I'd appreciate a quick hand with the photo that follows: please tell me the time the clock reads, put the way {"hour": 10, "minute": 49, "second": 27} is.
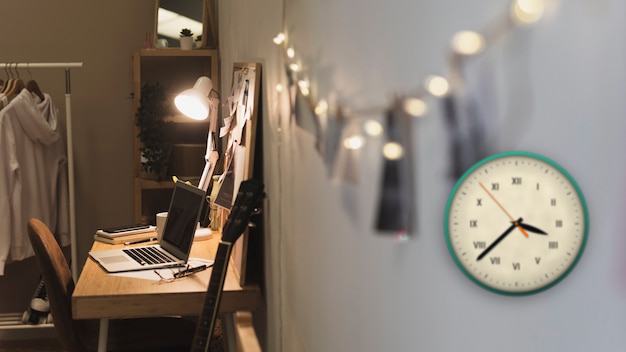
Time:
{"hour": 3, "minute": 37, "second": 53}
